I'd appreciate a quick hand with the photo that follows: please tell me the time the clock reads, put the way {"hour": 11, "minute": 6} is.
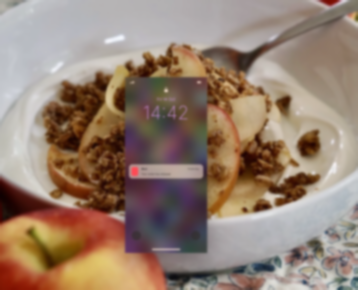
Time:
{"hour": 14, "minute": 42}
